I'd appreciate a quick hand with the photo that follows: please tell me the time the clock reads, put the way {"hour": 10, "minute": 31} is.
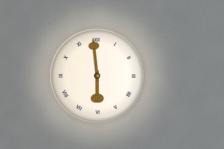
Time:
{"hour": 5, "minute": 59}
